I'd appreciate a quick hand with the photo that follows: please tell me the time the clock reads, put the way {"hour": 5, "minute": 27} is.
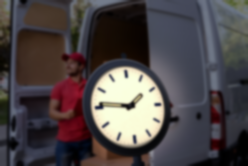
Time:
{"hour": 1, "minute": 46}
